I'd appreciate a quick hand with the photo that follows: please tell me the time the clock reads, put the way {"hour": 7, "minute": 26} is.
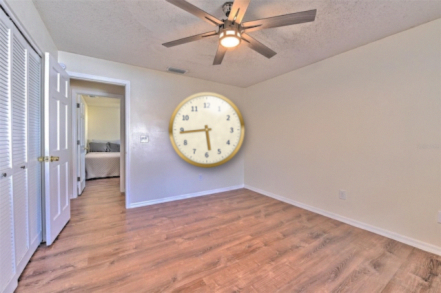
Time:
{"hour": 5, "minute": 44}
